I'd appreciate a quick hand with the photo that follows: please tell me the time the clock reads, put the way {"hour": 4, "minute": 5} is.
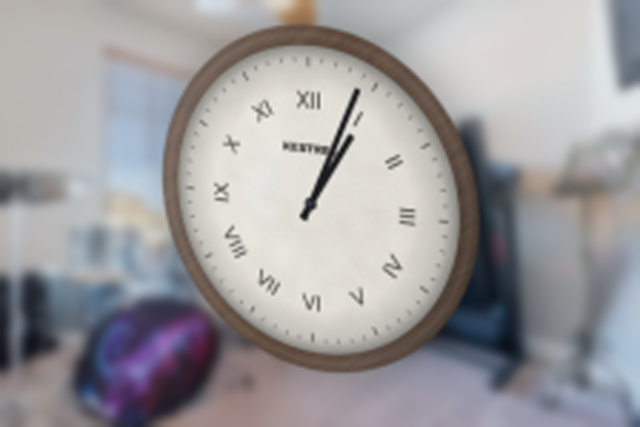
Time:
{"hour": 1, "minute": 4}
